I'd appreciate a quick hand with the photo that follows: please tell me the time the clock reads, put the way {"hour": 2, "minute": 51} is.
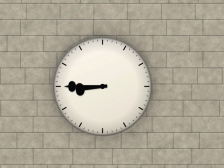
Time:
{"hour": 8, "minute": 45}
